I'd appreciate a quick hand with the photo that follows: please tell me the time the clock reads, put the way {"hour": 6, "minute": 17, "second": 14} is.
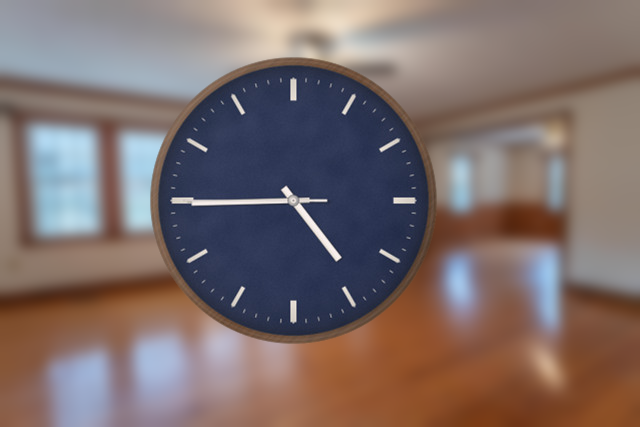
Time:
{"hour": 4, "minute": 44, "second": 45}
